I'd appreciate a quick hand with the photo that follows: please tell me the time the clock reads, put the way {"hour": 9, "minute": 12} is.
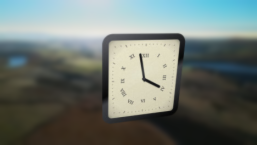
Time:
{"hour": 3, "minute": 58}
